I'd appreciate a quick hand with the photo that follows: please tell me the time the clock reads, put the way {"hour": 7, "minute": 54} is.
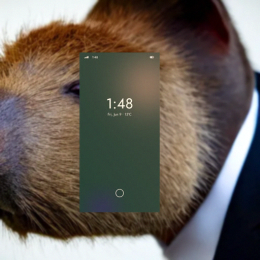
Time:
{"hour": 1, "minute": 48}
